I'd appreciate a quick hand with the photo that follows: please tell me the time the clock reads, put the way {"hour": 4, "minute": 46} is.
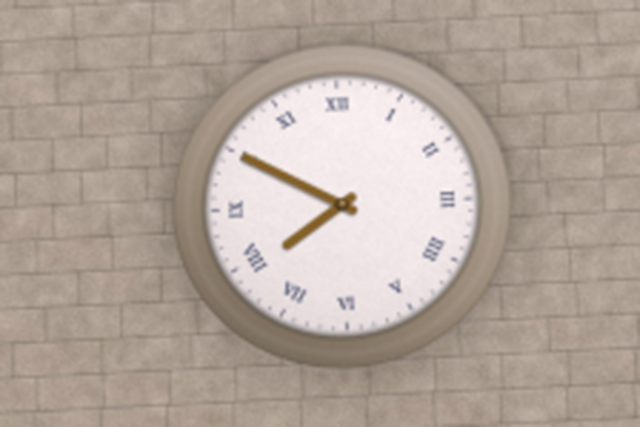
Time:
{"hour": 7, "minute": 50}
